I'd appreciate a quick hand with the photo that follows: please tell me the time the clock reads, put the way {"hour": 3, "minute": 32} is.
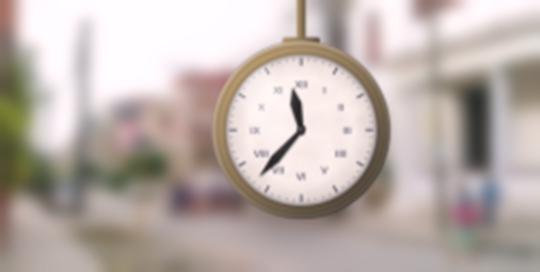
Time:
{"hour": 11, "minute": 37}
